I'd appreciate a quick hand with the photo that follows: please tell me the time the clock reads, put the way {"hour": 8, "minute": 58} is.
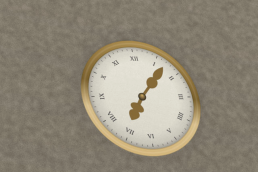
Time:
{"hour": 7, "minute": 7}
